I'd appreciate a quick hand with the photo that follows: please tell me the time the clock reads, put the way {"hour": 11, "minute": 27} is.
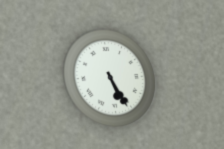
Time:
{"hour": 5, "minute": 26}
